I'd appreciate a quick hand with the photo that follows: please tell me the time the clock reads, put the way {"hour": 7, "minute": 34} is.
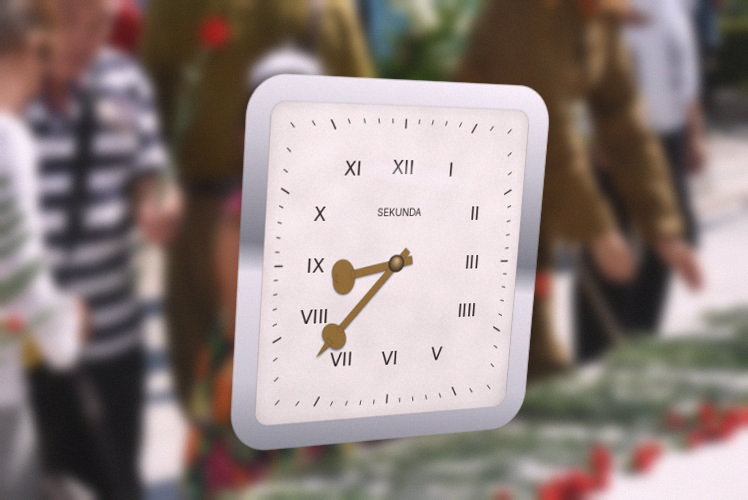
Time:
{"hour": 8, "minute": 37}
